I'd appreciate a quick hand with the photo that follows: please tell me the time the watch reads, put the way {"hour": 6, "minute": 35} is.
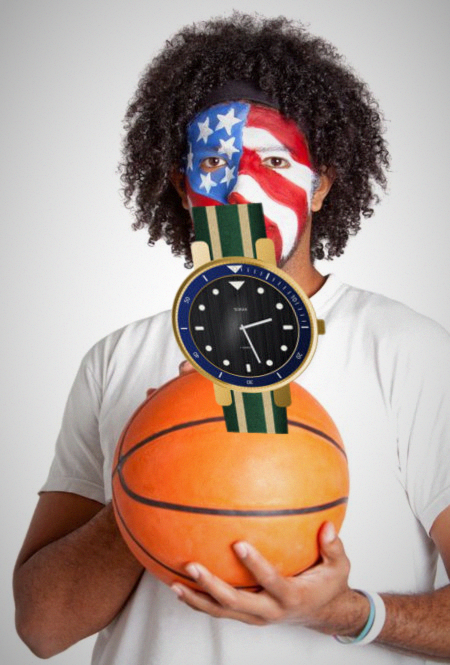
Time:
{"hour": 2, "minute": 27}
